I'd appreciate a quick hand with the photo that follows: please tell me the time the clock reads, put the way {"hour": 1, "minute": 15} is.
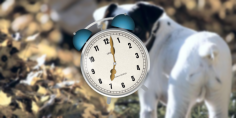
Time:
{"hour": 7, "minute": 2}
